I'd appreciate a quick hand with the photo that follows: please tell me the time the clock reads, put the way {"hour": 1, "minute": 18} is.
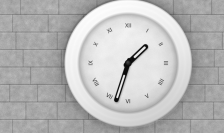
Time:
{"hour": 1, "minute": 33}
